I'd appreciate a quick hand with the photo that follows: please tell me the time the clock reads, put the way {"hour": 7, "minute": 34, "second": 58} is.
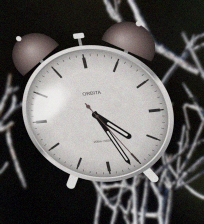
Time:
{"hour": 4, "minute": 26, "second": 25}
